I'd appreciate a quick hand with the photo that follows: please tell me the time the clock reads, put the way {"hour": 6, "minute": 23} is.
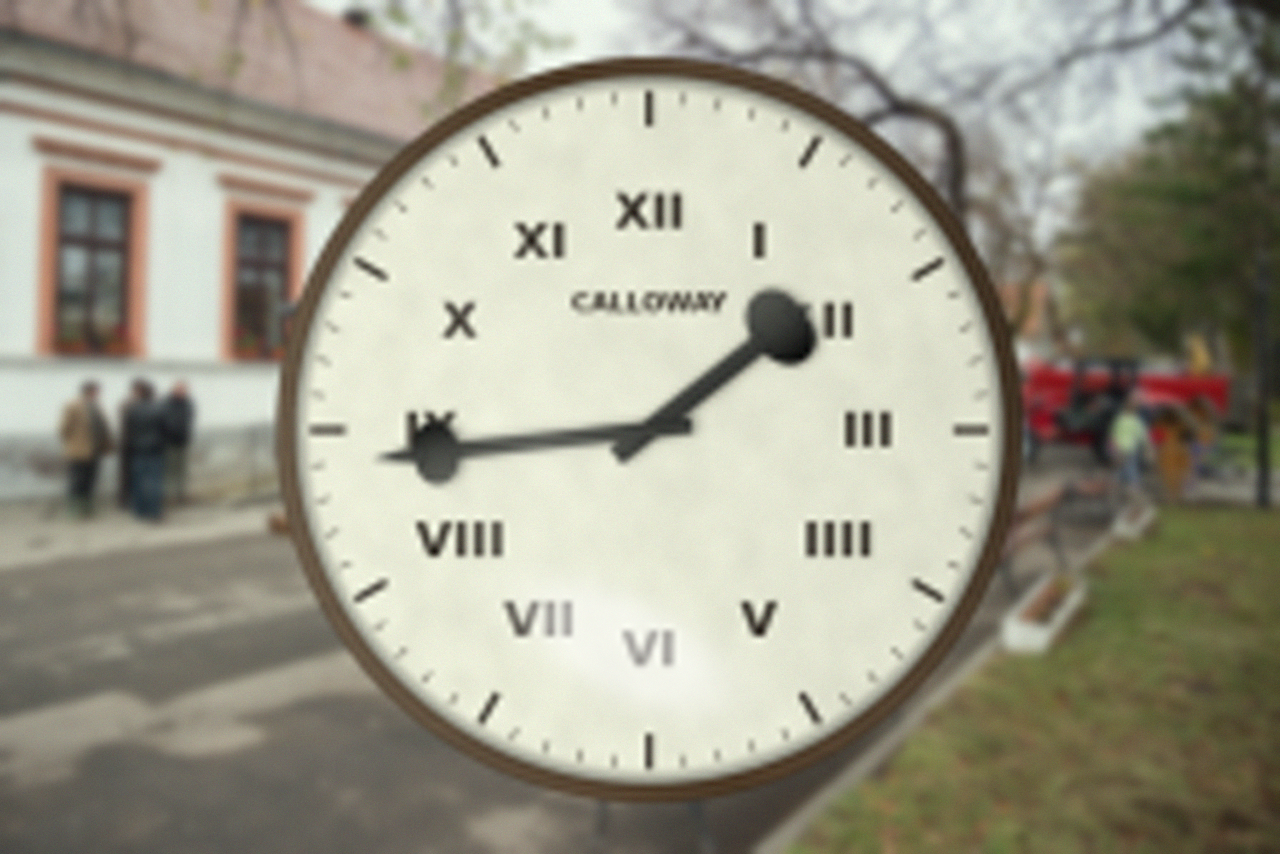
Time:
{"hour": 1, "minute": 44}
